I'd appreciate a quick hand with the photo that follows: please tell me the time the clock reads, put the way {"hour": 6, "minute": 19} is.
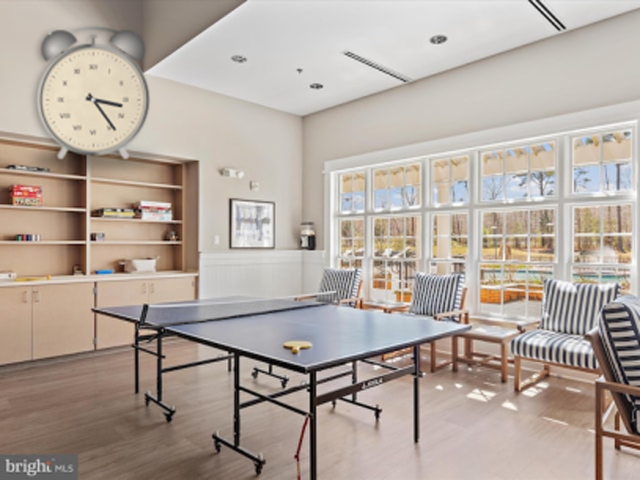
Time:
{"hour": 3, "minute": 24}
